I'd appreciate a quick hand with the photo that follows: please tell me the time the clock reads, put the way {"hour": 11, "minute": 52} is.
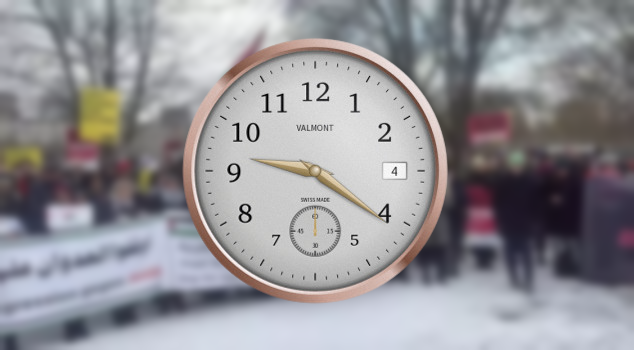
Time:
{"hour": 9, "minute": 21}
